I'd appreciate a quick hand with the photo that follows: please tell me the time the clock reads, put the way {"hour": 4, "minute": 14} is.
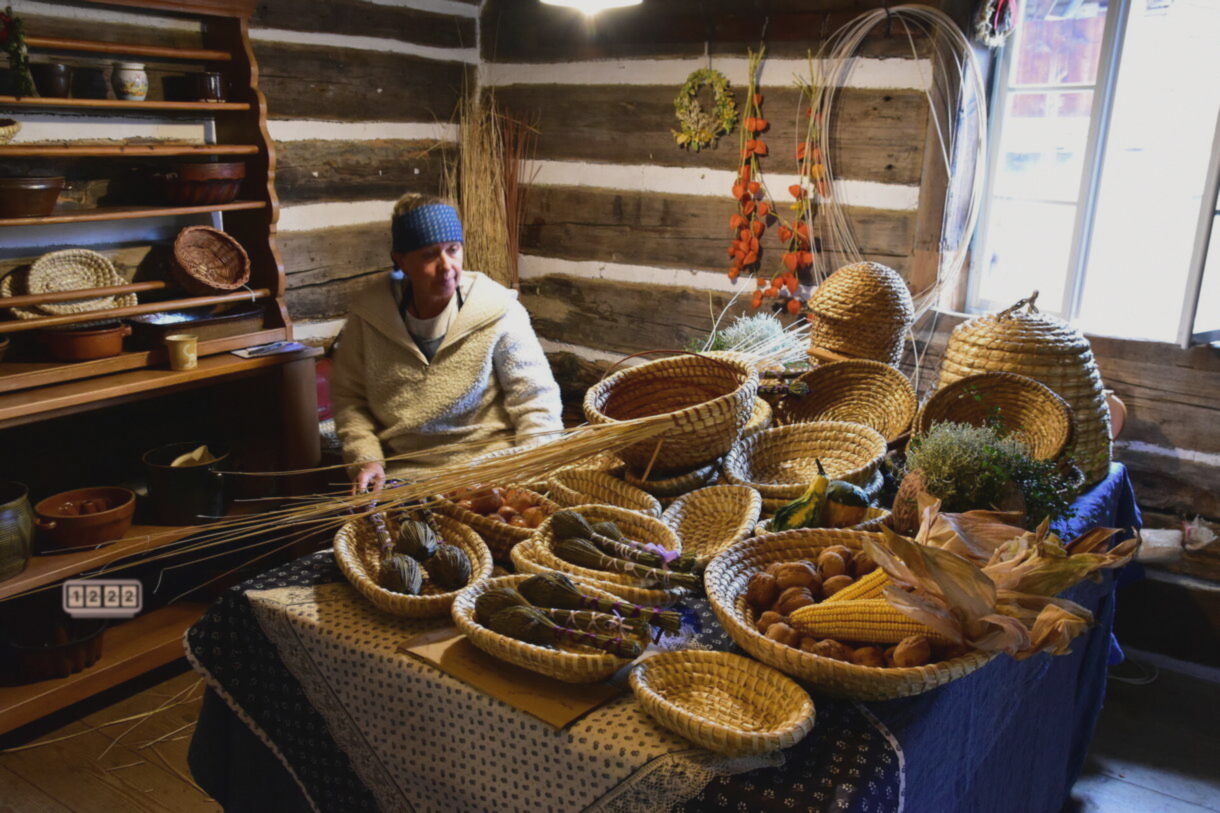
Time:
{"hour": 12, "minute": 22}
